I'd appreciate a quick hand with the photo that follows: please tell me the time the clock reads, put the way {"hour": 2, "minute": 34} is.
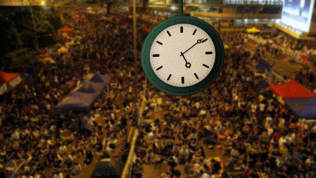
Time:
{"hour": 5, "minute": 9}
